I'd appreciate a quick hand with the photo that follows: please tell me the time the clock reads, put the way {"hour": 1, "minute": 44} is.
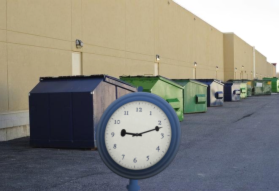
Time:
{"hour": 9, "minute": 12}
